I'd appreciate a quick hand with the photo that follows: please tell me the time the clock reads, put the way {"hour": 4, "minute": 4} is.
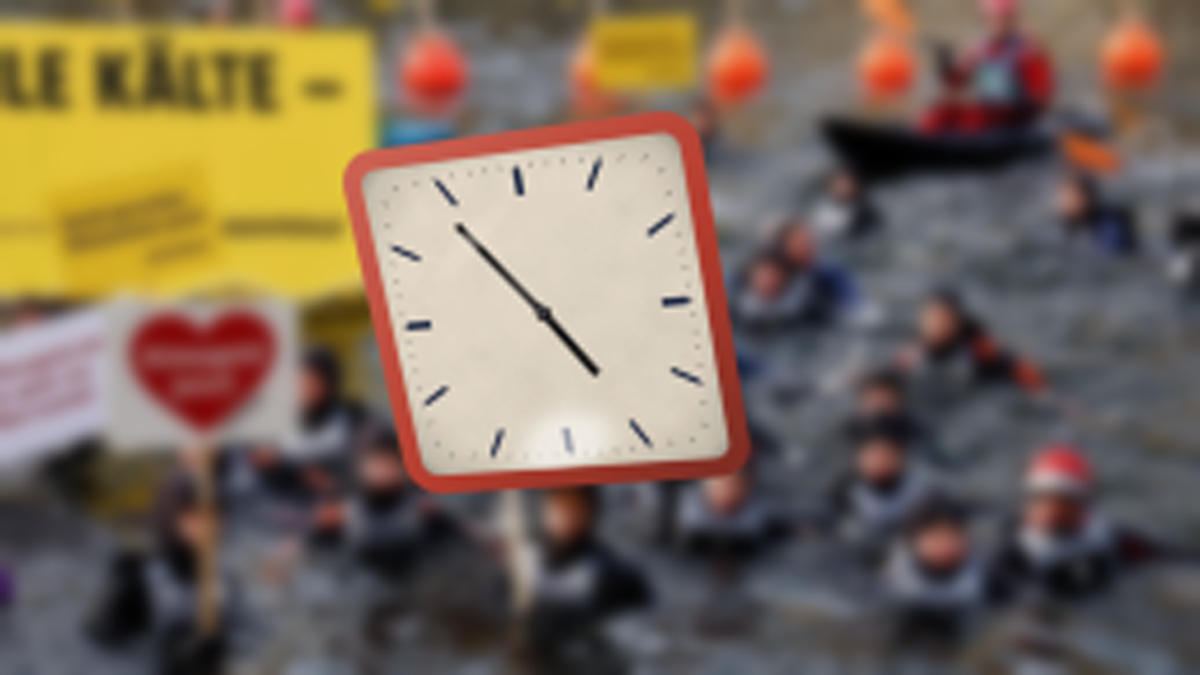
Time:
{"hour": 4, "minute": 54}
